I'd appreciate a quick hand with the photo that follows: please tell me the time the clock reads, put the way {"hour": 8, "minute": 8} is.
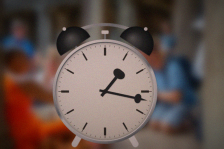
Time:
{"hour": 1, "minute": 17}
